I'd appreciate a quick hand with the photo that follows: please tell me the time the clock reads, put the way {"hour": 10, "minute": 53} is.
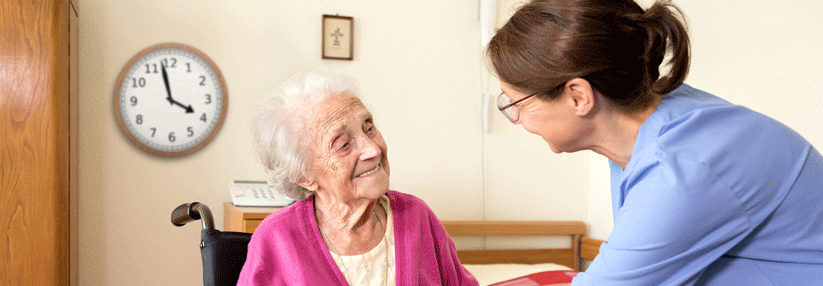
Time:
{"hour": 3, "minute": 58}
